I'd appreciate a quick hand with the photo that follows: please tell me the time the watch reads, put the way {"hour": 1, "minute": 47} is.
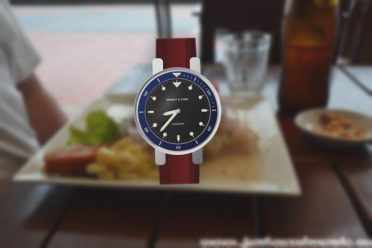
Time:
{"hour": 8, "minute": 37}
